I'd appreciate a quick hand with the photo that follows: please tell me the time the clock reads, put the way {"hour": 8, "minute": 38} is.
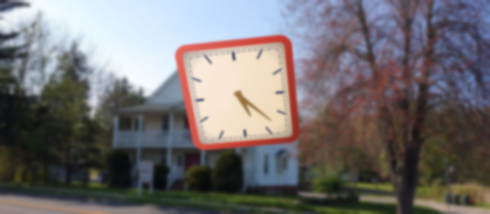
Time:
{"hour": 5, "minute": 23}
